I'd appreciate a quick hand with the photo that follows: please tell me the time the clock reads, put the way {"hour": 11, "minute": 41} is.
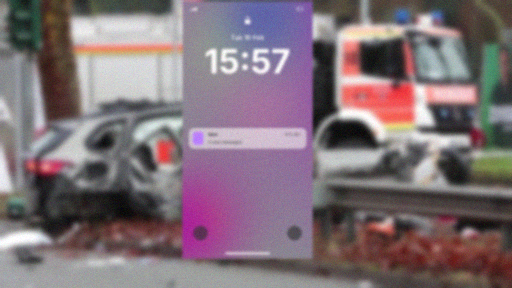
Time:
{"hour": 15, "minute": 57}
